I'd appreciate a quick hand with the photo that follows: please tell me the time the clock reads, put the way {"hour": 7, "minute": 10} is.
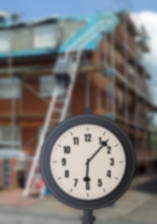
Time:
{"hour": 6, "minute": 7}
